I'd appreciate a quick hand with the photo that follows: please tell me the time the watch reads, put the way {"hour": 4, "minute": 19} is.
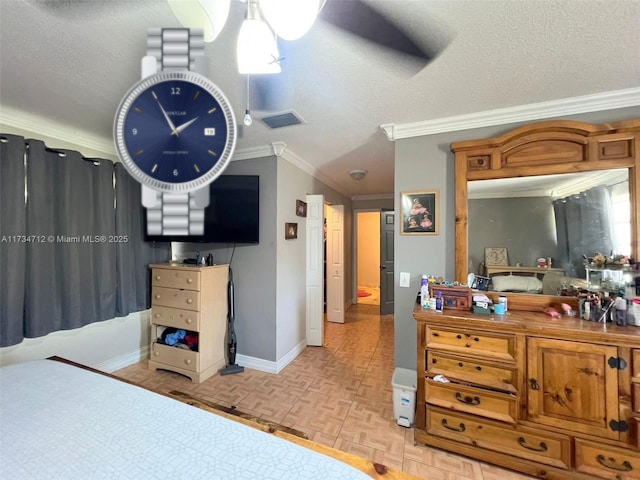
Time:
{"hour": 1, "minute": 55}
